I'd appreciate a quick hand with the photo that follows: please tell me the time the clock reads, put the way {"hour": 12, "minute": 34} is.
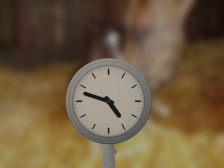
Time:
{"hour": 4, "minute": 48}
